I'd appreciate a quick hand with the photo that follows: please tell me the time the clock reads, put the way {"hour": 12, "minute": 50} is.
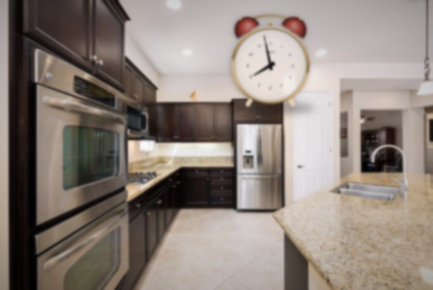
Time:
{"hour": 7, "minute": 58}
